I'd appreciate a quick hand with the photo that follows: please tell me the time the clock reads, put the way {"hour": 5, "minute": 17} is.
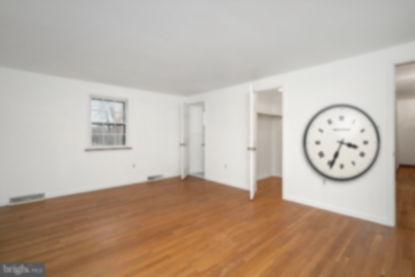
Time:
{"hour": 3, "minute": 34}
